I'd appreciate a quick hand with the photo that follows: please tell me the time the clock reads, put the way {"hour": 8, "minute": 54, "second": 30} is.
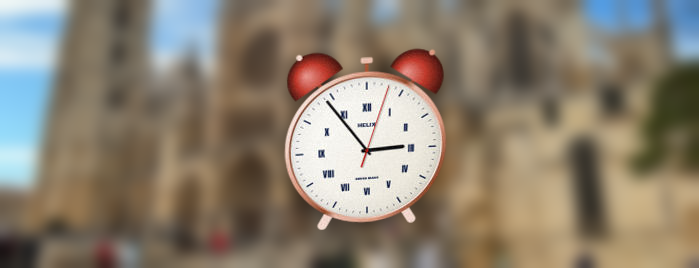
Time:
{"hour": 2, "minute": 54, "second": 3}
